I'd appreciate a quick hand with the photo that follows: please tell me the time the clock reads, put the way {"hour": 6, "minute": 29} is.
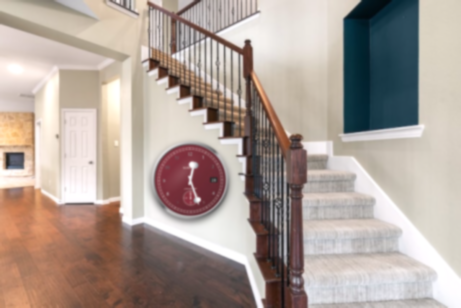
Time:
{"hour": 12, "minute": 27}
